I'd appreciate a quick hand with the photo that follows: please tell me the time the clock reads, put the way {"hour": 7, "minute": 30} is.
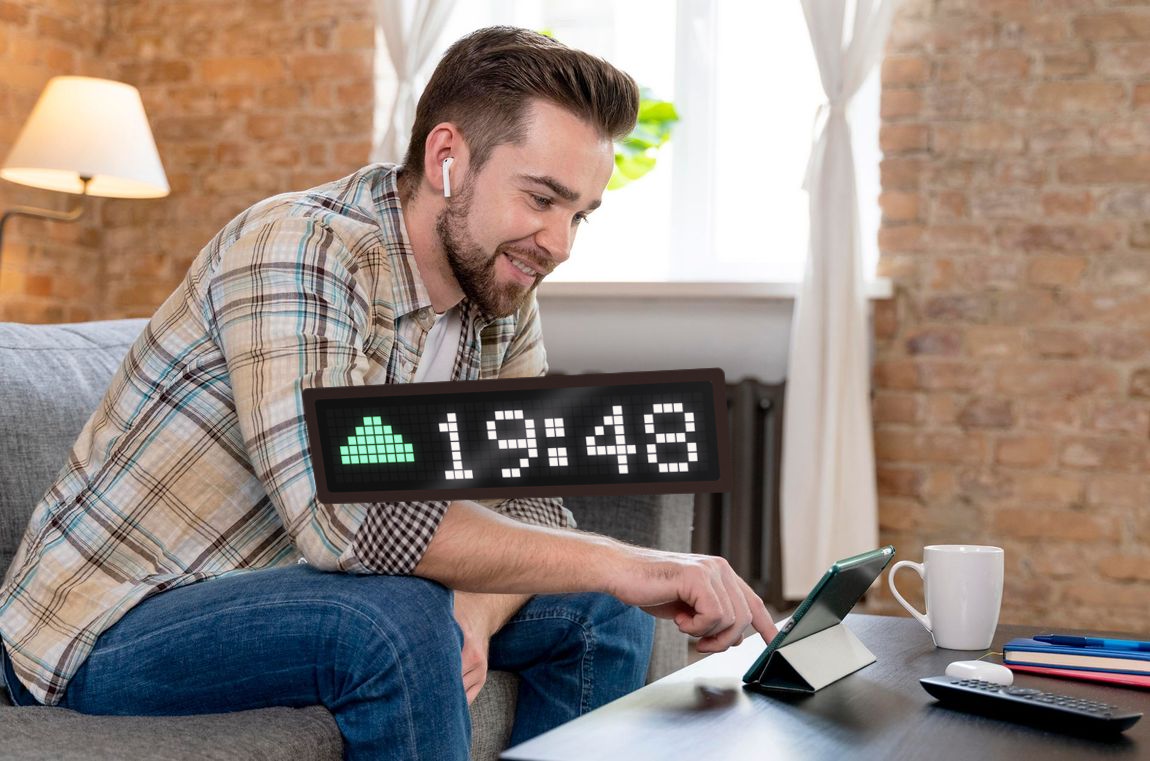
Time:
{"hour": 19, "minute": 48}
